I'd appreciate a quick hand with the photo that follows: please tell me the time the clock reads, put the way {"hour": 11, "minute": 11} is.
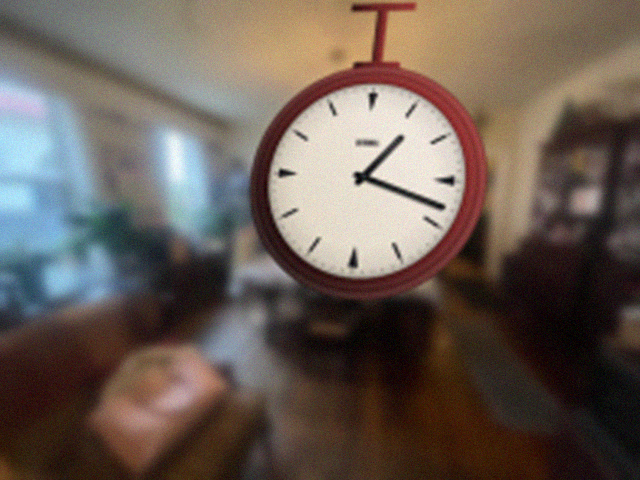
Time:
{"hour": 1, "minute": 18}
